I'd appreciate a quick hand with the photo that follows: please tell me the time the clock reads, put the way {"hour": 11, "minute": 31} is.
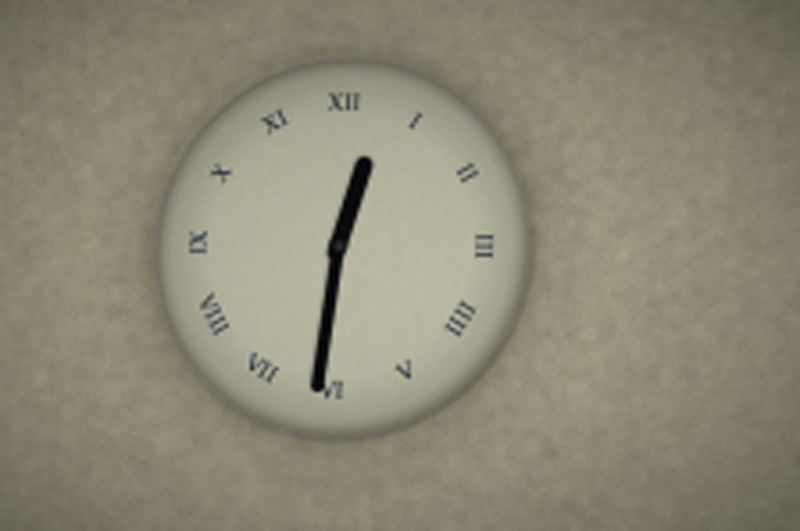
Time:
{"hour": 12, "minute": 31}
